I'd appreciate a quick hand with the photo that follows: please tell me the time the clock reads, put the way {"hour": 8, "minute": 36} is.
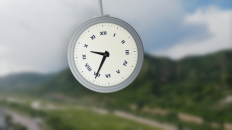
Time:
{"hour": 9, "minute": 35}
